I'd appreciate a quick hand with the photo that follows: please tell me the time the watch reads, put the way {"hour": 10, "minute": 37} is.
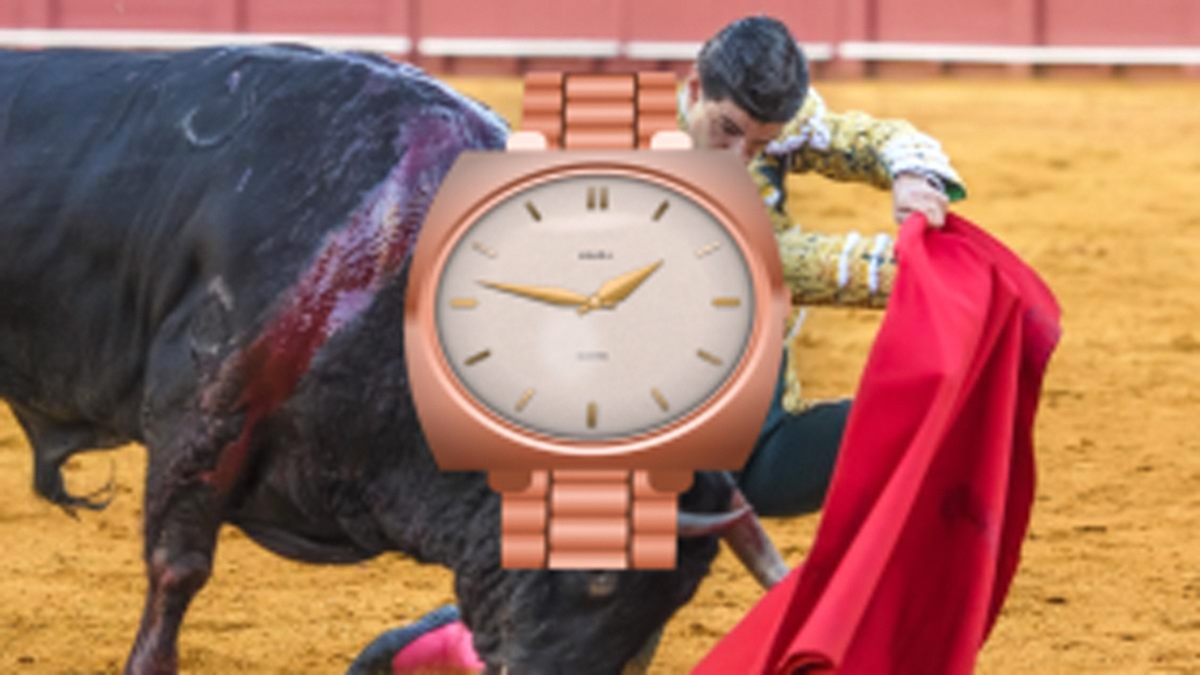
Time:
{"hour": 1, "minute": 47}
